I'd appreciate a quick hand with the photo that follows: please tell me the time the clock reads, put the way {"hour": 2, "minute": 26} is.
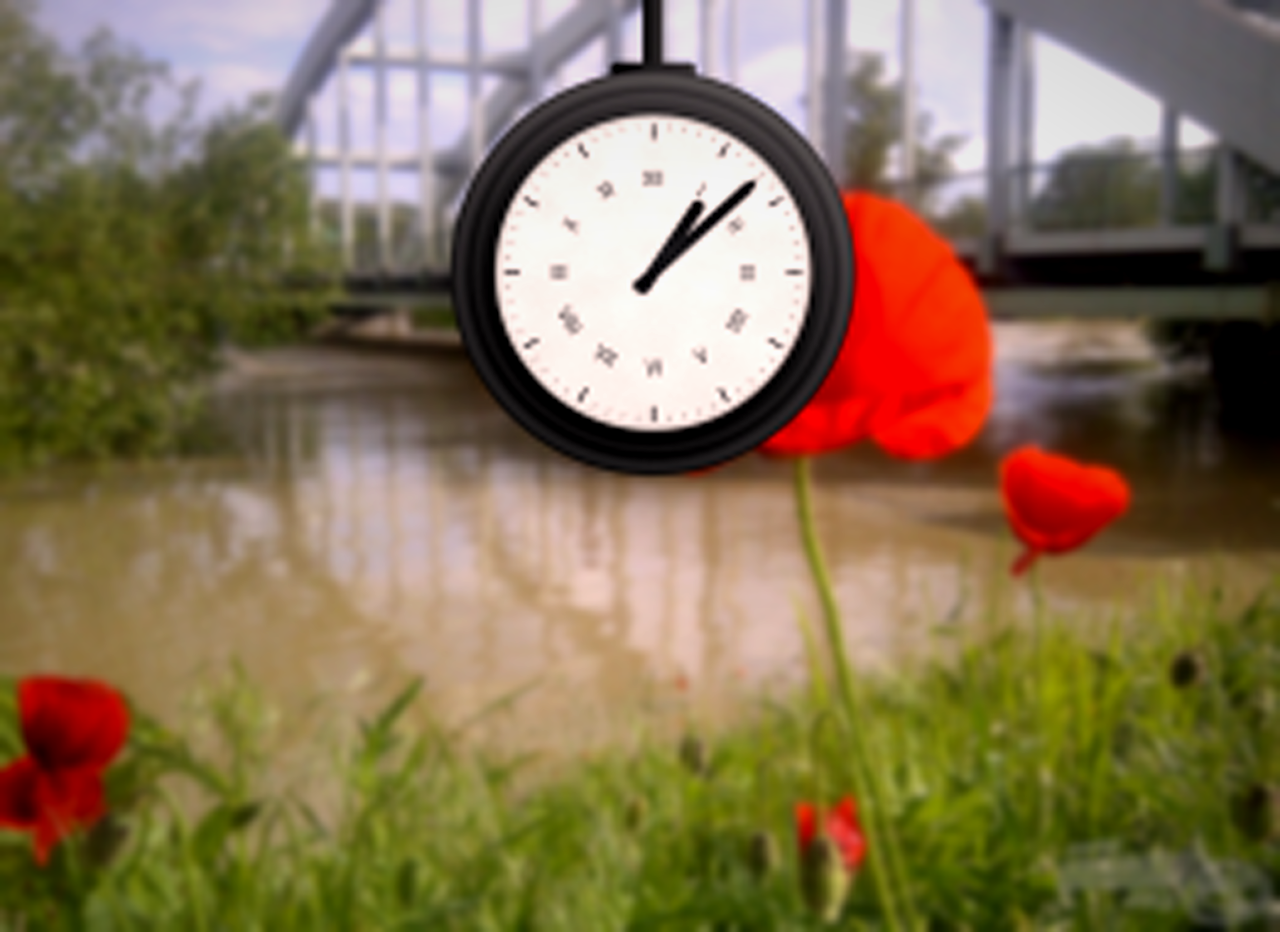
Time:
{"hour": 1, "minute": 8}
